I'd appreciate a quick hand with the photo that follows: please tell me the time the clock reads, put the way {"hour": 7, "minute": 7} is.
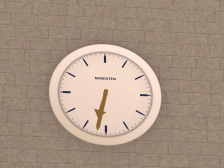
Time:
{"hour": 6, "minute": 32}
